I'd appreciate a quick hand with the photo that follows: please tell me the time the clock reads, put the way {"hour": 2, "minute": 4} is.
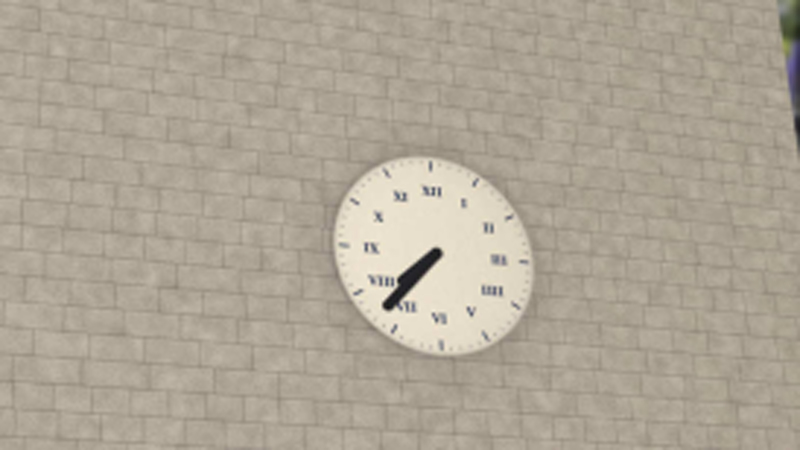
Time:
{"hour": 7, "minute": 37}
